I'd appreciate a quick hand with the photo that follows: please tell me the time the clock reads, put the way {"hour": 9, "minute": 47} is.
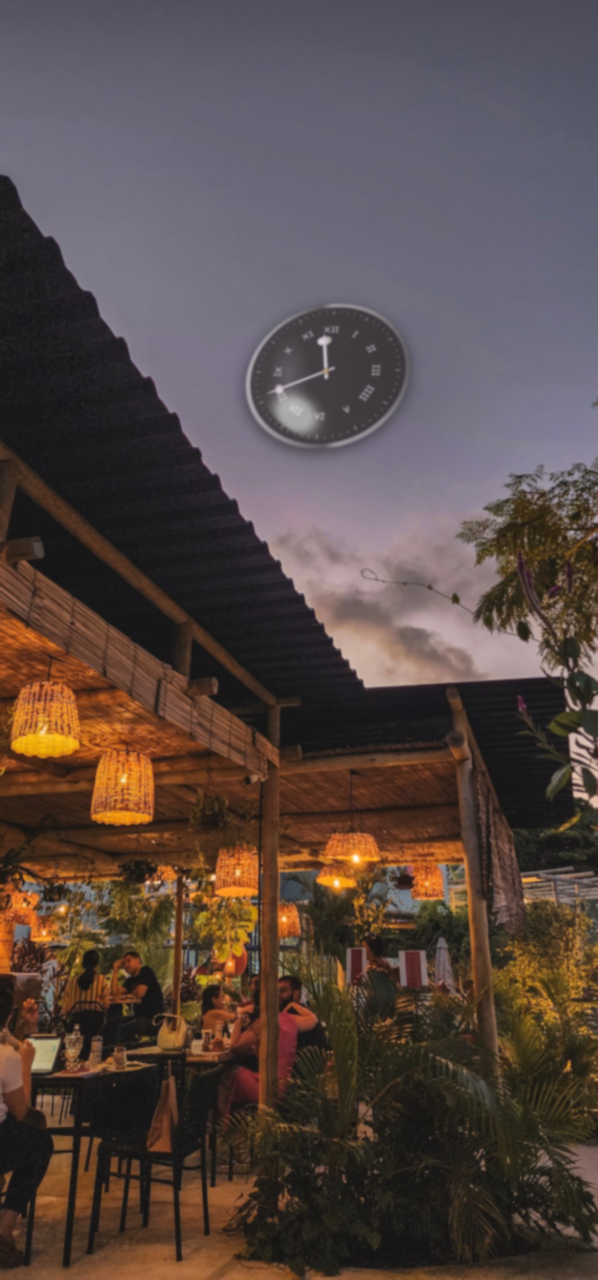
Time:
{"hour": 11, "minute": 41}
